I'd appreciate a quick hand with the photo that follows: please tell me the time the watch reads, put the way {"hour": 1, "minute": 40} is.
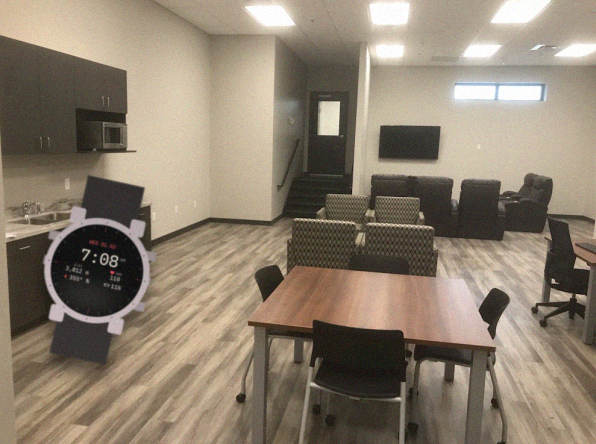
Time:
{"hour": 7, "minute": 8}
